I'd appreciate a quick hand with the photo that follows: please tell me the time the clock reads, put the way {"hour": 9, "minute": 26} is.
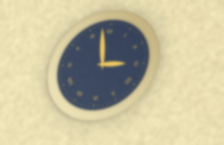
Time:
{"hour": 2, "minute": 58}
